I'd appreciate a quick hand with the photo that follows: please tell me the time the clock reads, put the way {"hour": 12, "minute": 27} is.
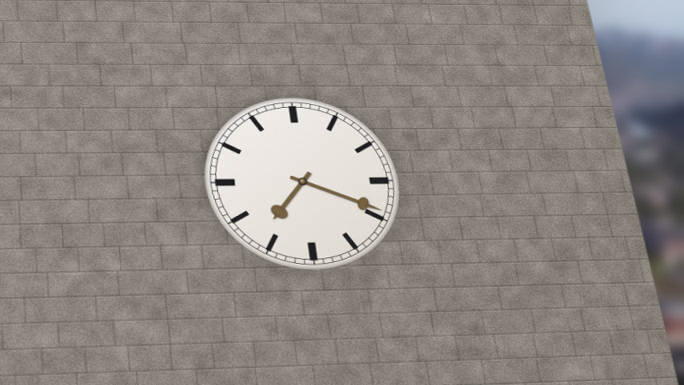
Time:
{"hour": 7, "minute": 19}
